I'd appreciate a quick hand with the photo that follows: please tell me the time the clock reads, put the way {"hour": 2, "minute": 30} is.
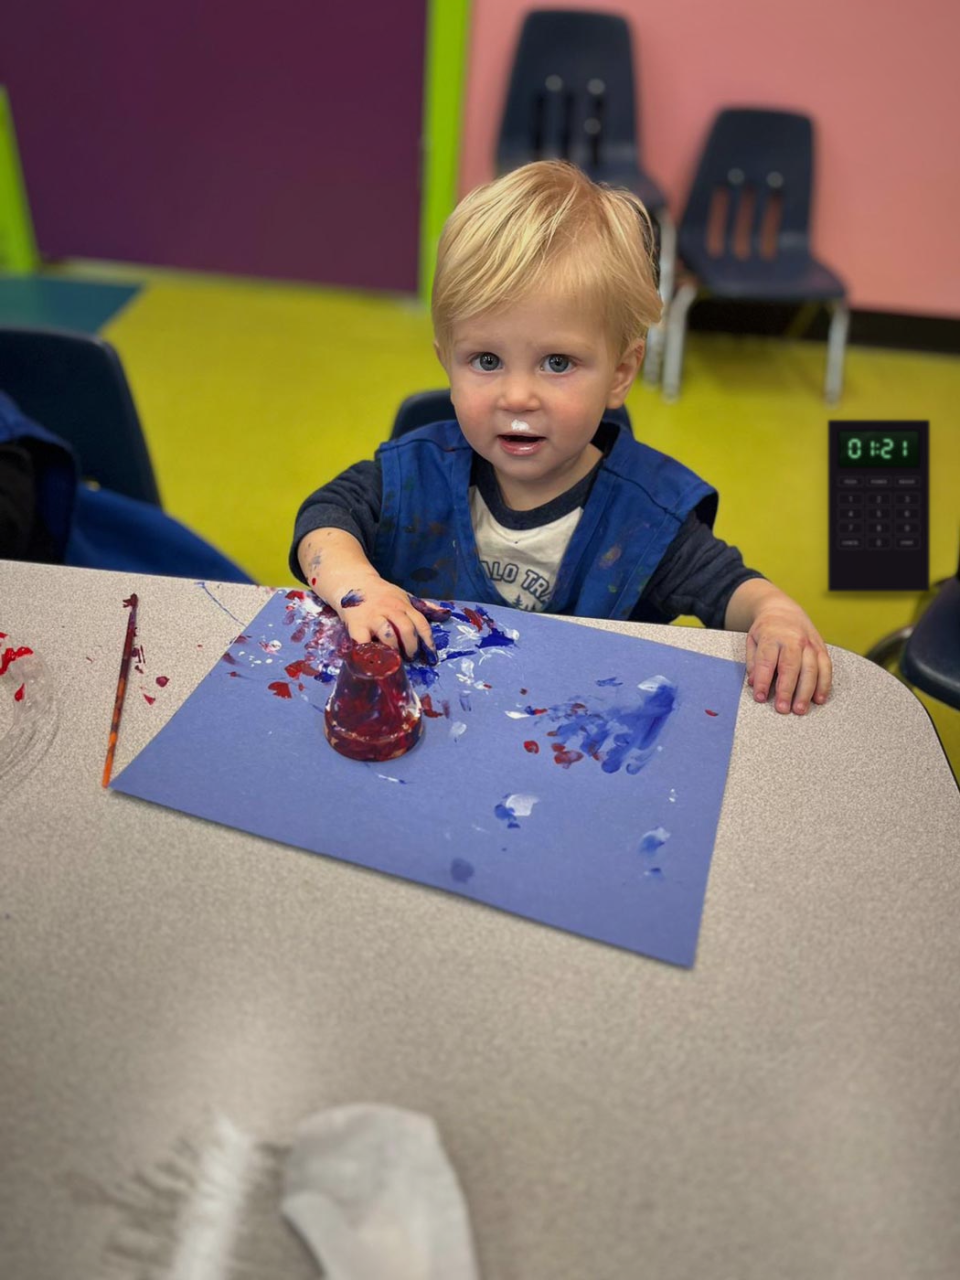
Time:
{"hour": 1, "minute": 21}
